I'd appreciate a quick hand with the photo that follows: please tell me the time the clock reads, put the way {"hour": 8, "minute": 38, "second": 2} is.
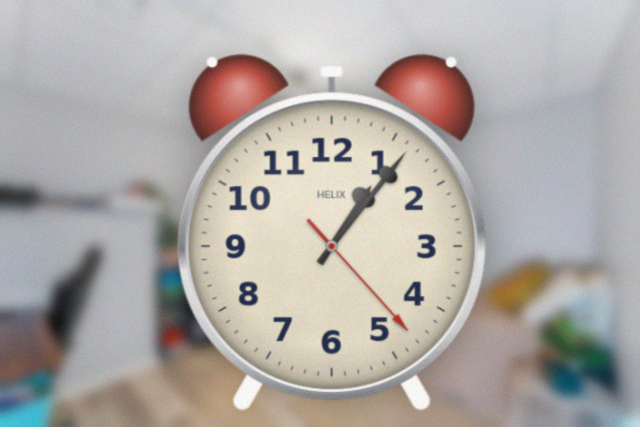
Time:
{"hour": 1, "minute": 6, "second": 23}
